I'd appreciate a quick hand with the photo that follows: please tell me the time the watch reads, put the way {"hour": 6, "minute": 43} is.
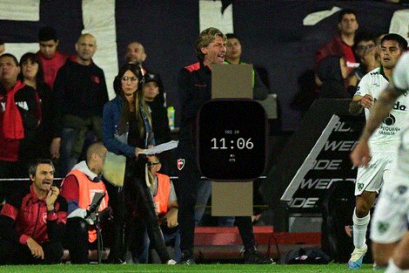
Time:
{"hour": 11, "minute": 6}
